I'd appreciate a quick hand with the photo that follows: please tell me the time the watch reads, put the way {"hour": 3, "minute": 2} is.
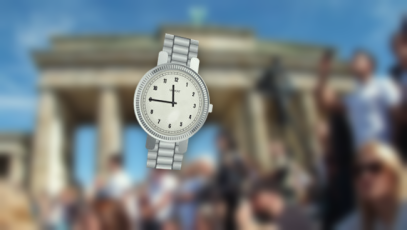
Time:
{"hour": 11, "minute": 45}
